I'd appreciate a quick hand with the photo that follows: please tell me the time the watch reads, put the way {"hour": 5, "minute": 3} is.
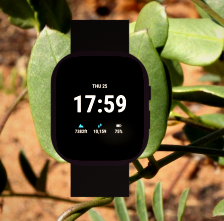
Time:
{"hour": 17, "minute": 59}
